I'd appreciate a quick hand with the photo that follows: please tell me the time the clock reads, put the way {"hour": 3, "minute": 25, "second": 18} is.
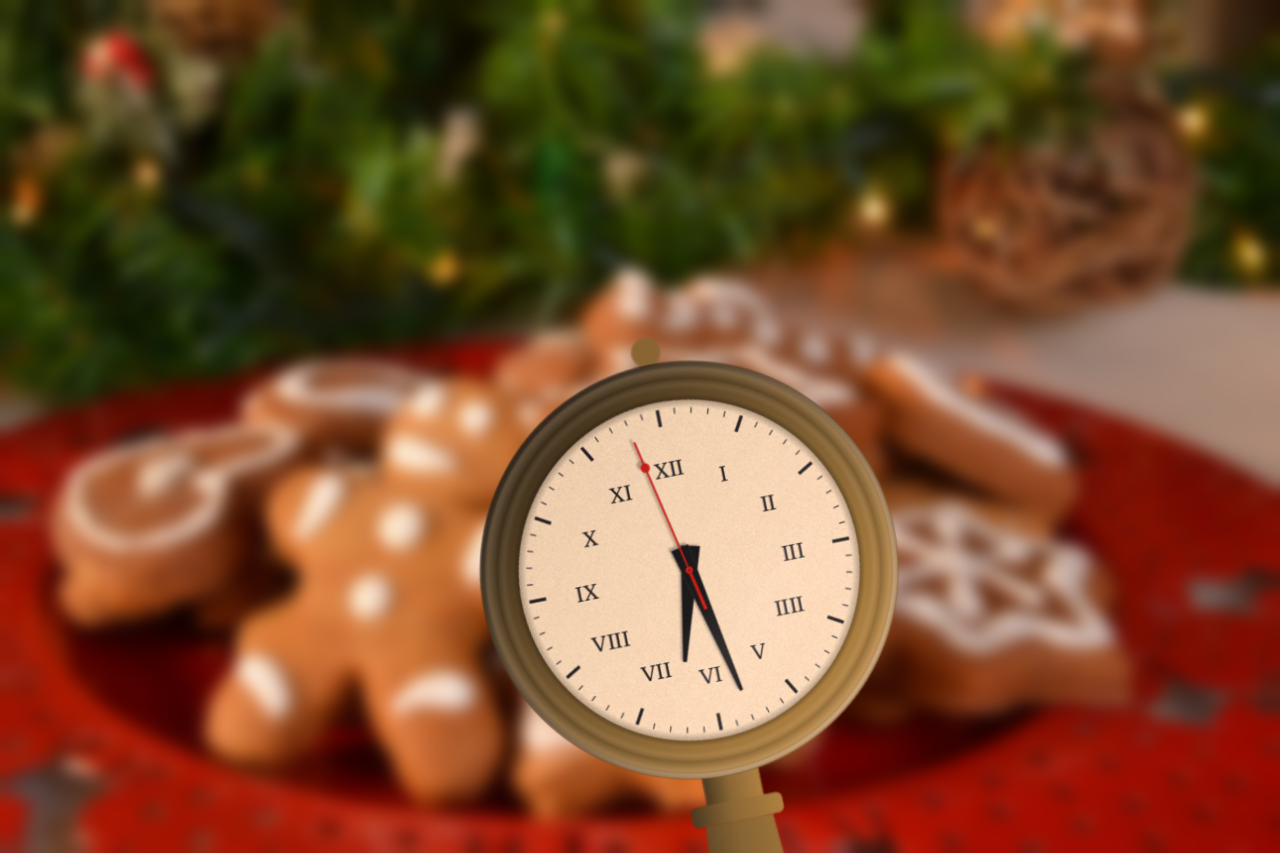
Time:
{"hour": 6, "minute": 27, "second": 58}
